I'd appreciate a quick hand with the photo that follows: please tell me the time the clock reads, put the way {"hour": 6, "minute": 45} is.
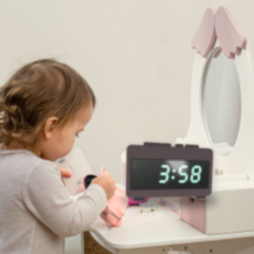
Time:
{"hour": 3, "minute": 58}
